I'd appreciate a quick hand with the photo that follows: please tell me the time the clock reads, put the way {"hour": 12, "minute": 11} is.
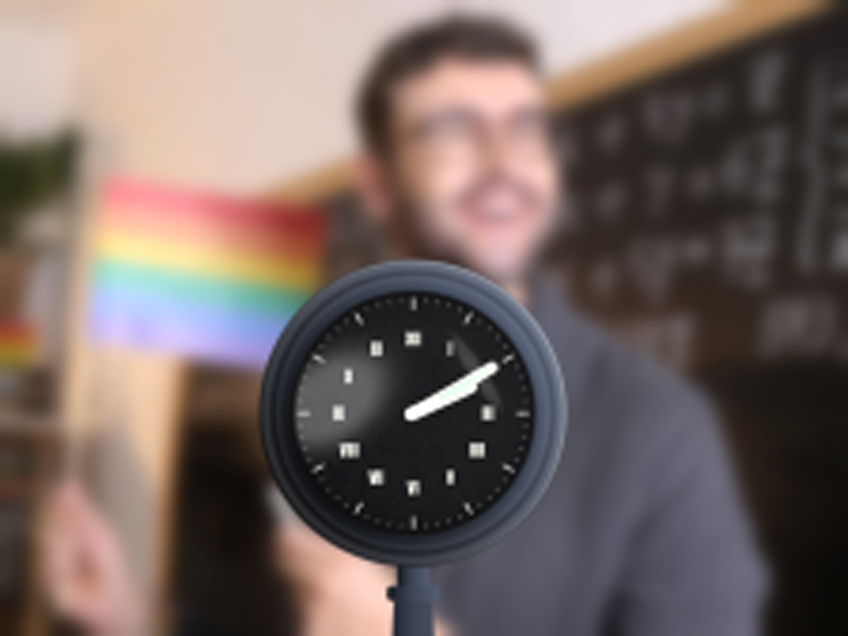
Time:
{"hour": 2, "minute": 10}
